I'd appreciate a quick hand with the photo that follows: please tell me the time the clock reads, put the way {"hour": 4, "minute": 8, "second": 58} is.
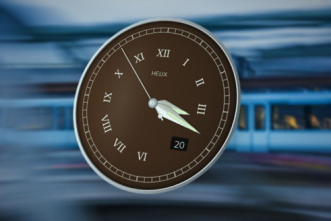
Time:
{"hour": 3, "minute": 18, "second": 53}
